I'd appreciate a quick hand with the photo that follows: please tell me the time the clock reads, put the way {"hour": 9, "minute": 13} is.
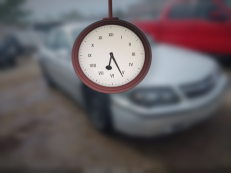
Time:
{"hour": 6, "minute": 26}
